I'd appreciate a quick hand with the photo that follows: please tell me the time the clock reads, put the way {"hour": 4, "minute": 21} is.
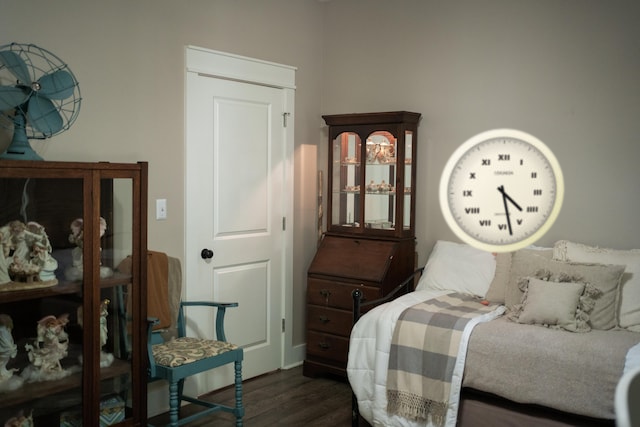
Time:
{"hour": 4, "minute": 28}
